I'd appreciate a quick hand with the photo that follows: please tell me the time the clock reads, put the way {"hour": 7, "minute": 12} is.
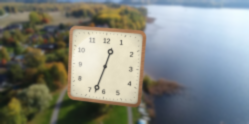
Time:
{"hour": 12, "minute": 33}
